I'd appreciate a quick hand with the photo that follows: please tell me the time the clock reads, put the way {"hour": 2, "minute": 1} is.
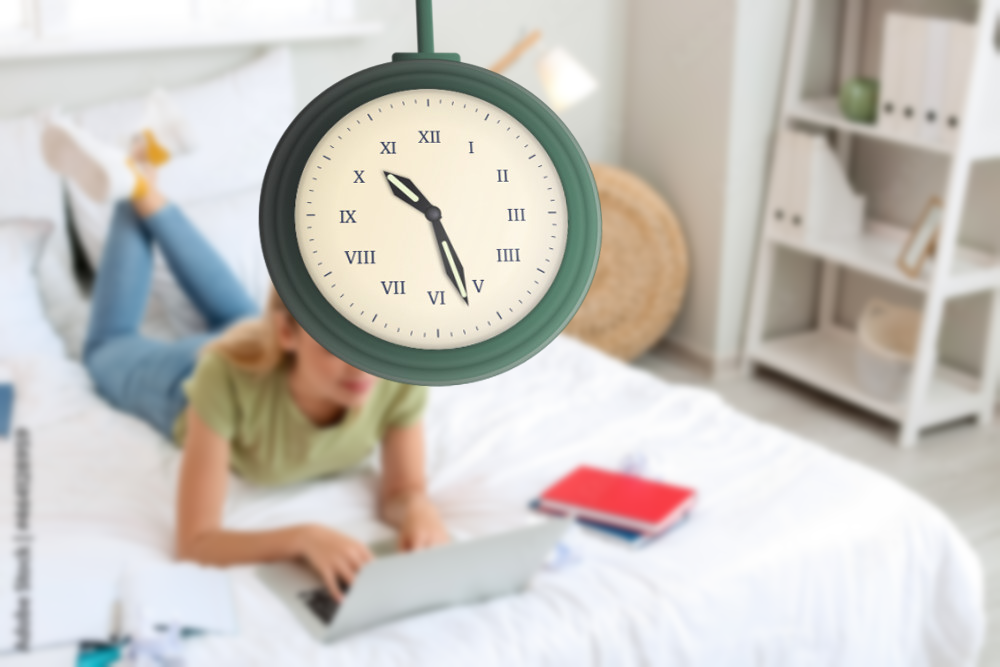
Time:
{"hour": 10, "minute": 27}
